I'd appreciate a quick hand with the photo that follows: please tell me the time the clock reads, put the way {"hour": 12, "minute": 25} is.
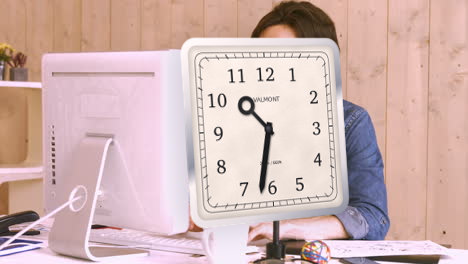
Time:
{"hour": 10, "minute": 32}
